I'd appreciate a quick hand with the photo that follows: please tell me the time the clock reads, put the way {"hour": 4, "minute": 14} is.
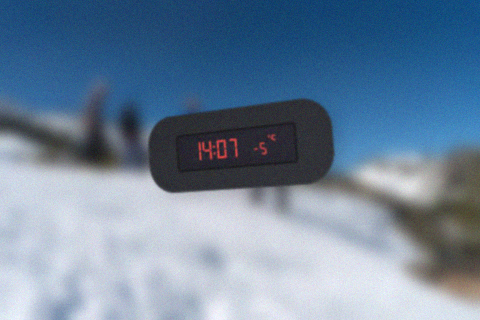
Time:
{"hour": 14, "minute": 7}
